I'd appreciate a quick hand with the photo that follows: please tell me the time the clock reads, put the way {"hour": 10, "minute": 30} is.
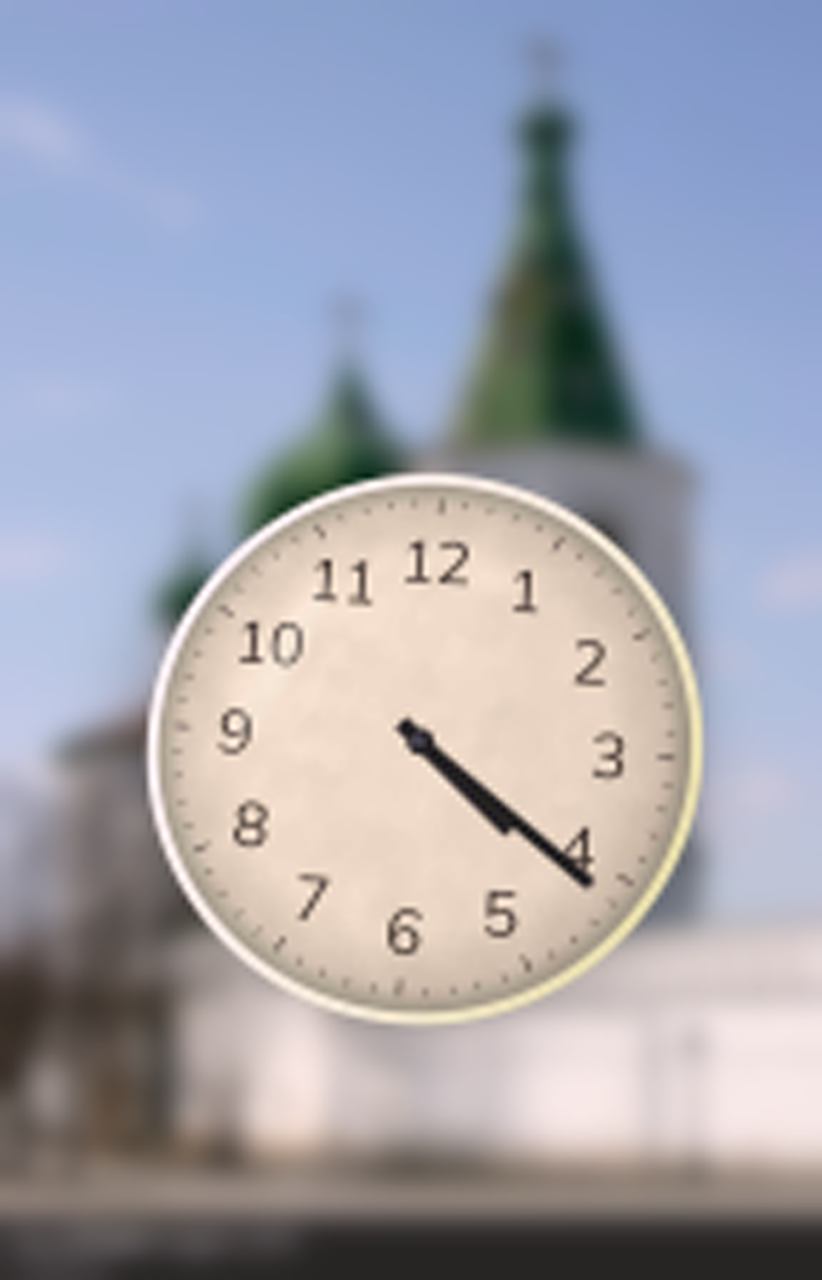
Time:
{"hour": 4, "minute": 21}
